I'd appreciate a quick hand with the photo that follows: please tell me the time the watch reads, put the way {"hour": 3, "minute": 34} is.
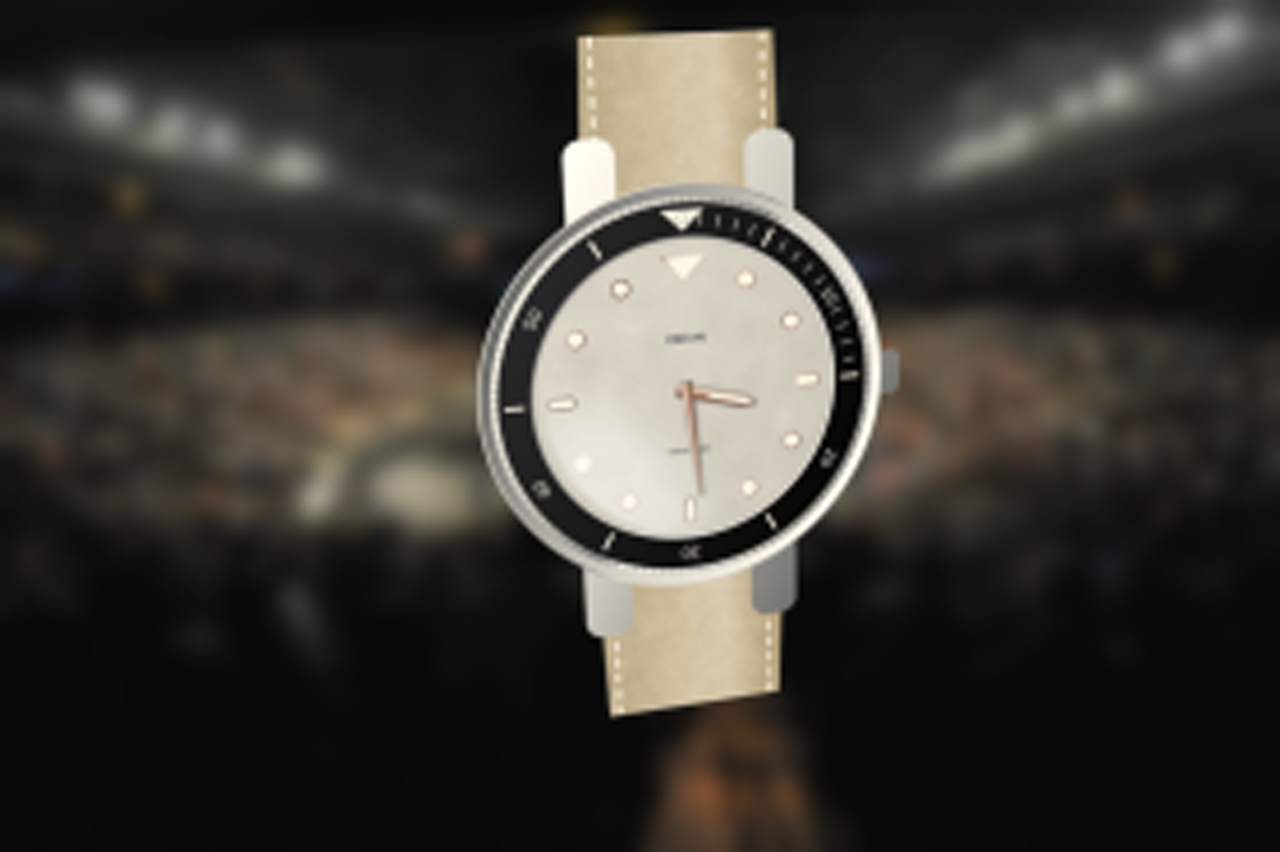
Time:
{"hour": 3, "minute": 29}
